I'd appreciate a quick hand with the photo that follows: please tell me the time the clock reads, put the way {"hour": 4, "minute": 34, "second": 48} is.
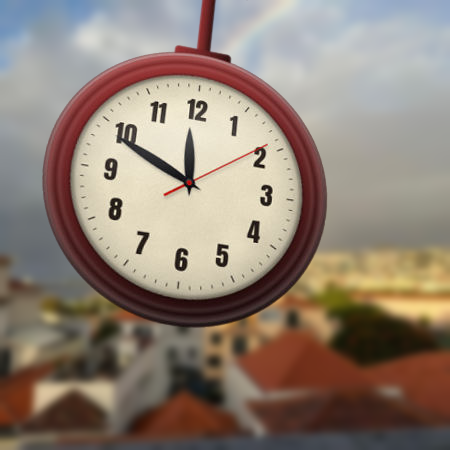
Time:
{"hour": 11, "minute": 49, "second": 9}
